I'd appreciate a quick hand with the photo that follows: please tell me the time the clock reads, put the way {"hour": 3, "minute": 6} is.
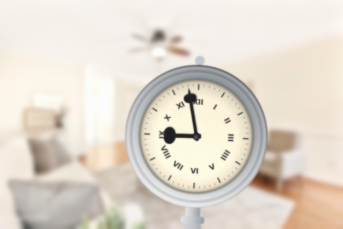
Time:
{"hour": 8, "minute": 58}
